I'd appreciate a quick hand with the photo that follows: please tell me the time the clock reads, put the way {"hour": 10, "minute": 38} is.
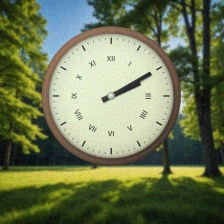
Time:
{"hour": 2, "minute": 10}
